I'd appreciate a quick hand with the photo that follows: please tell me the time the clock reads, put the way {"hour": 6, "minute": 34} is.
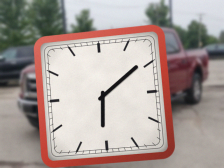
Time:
{"hour": 6, "minute": 9}
